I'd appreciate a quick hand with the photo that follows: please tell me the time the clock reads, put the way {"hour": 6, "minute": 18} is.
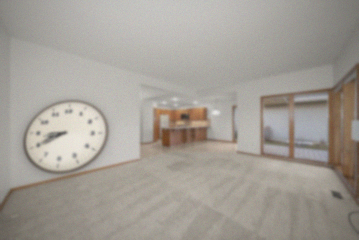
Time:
{"hour": 8, "minute": 40}
